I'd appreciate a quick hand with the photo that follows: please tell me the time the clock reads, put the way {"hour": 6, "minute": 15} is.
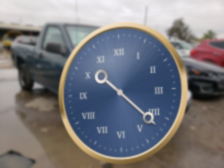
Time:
{"hour": 10, "minute": 22}
